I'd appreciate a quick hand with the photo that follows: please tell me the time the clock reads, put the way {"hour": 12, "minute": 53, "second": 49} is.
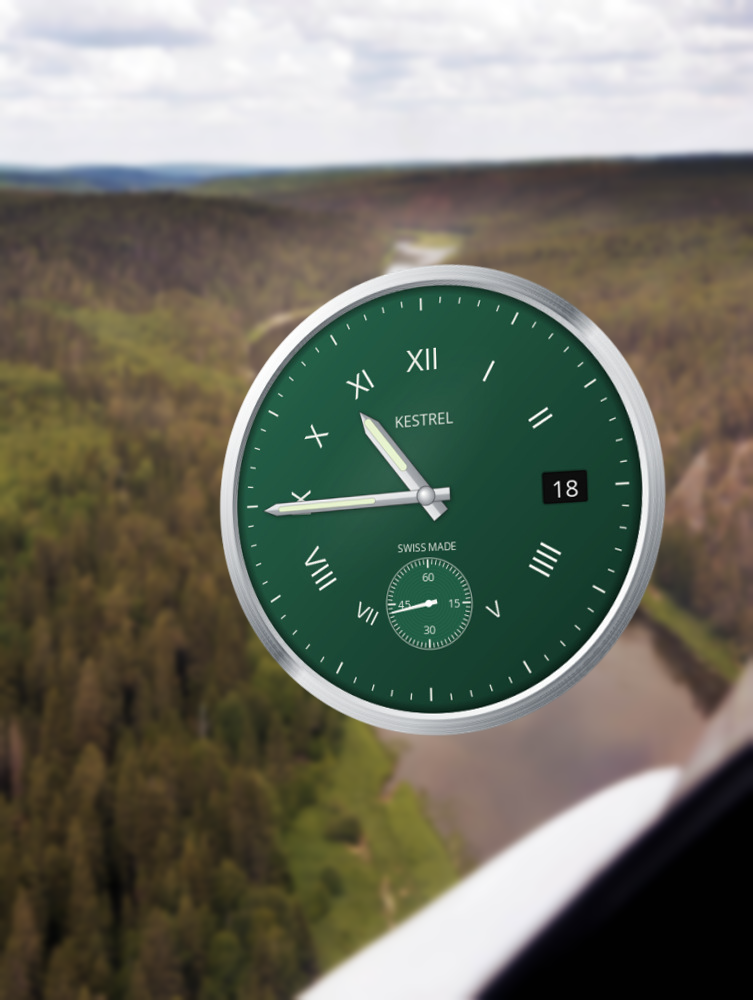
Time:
{"hour": 10, "minute": 44, "second": 43}
